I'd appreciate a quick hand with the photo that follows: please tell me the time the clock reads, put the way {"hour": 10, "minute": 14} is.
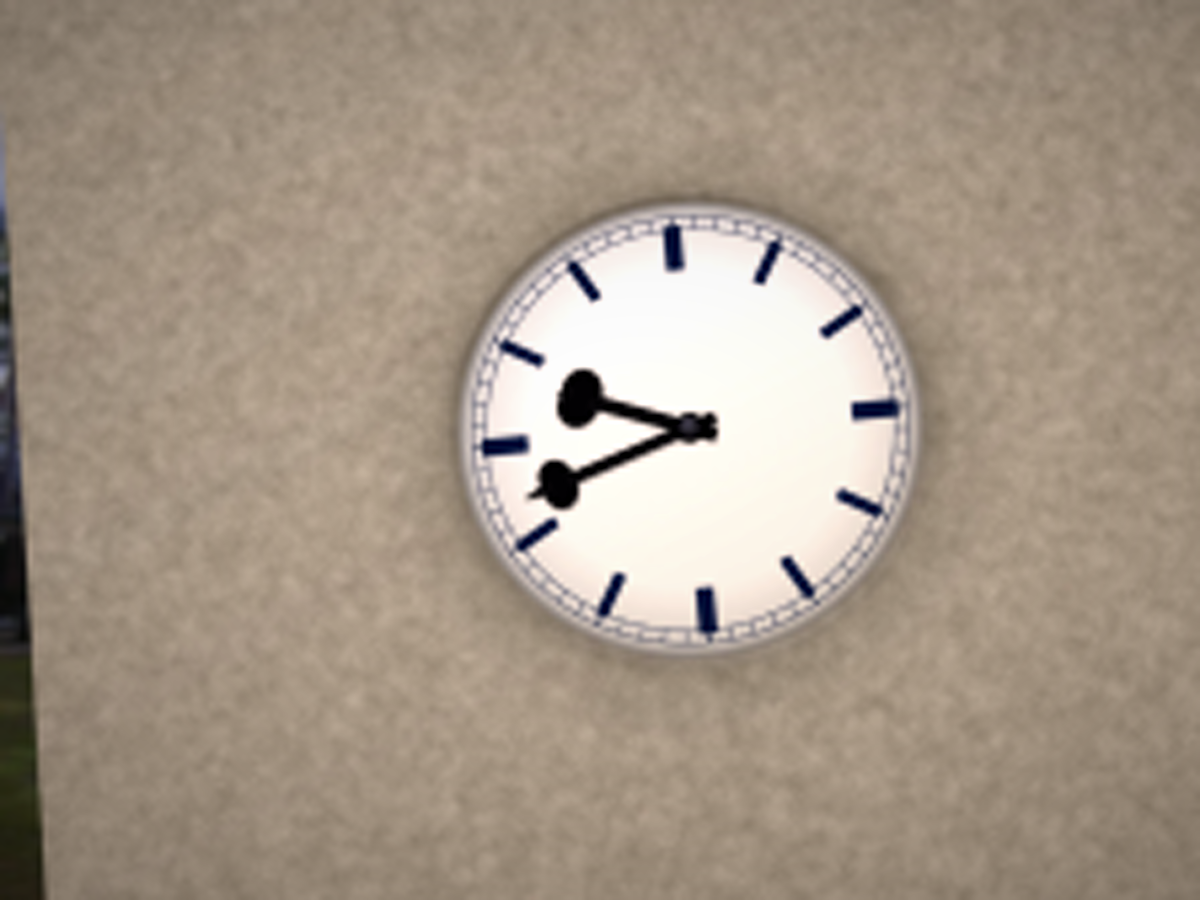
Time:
{"hour": 9, "minute": 42}
